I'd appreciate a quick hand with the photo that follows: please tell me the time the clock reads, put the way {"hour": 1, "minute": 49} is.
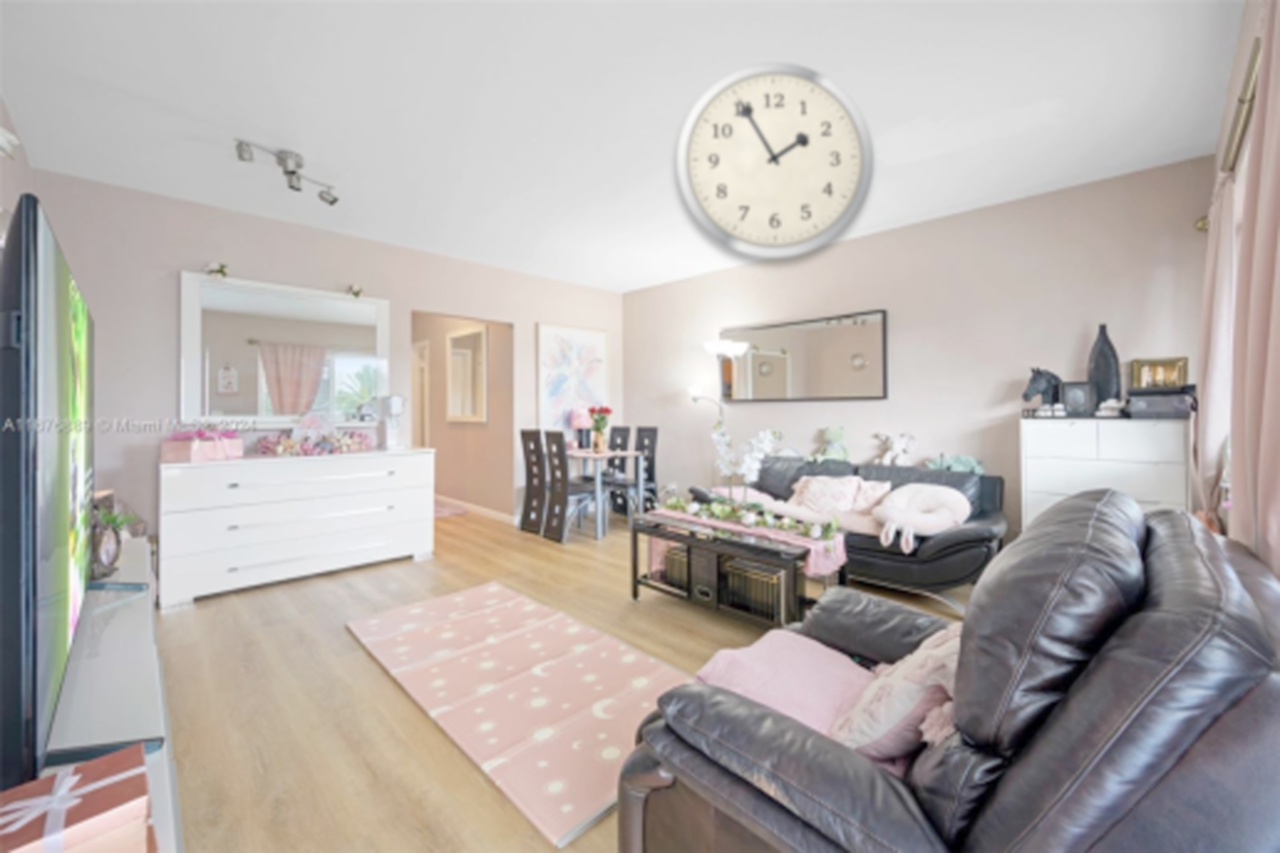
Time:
{"hour": 1, "minute": 55}
